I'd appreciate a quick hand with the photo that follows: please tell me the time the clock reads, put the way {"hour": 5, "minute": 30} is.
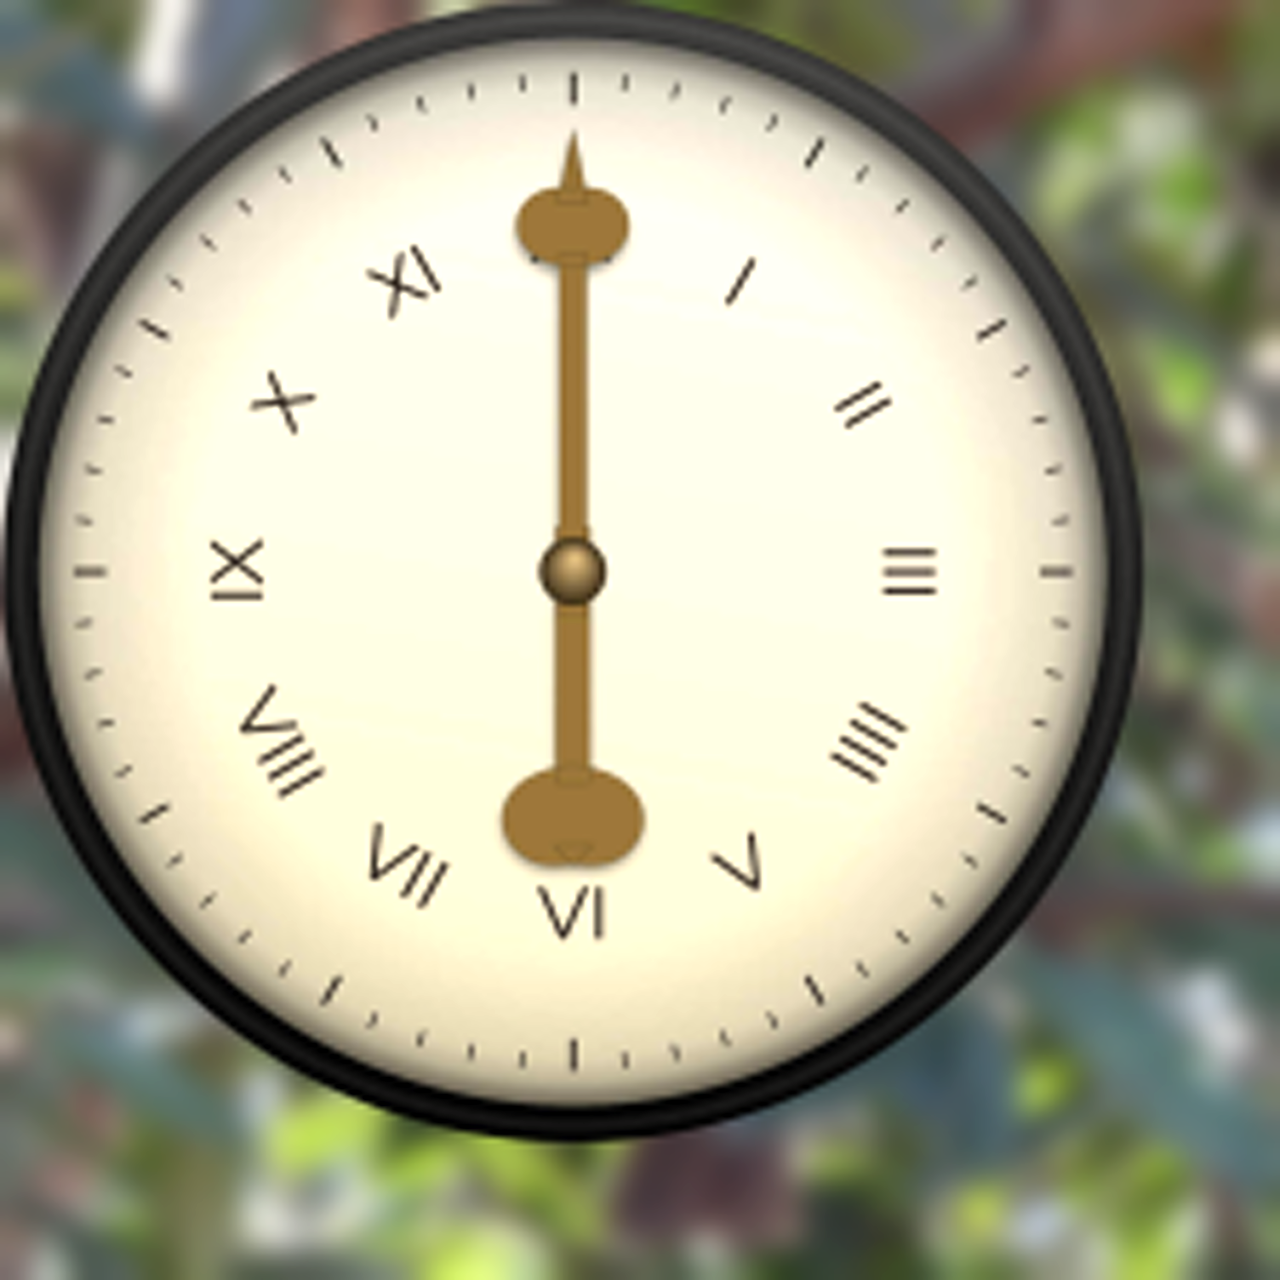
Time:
{"hour": 6, "minute": 0}
